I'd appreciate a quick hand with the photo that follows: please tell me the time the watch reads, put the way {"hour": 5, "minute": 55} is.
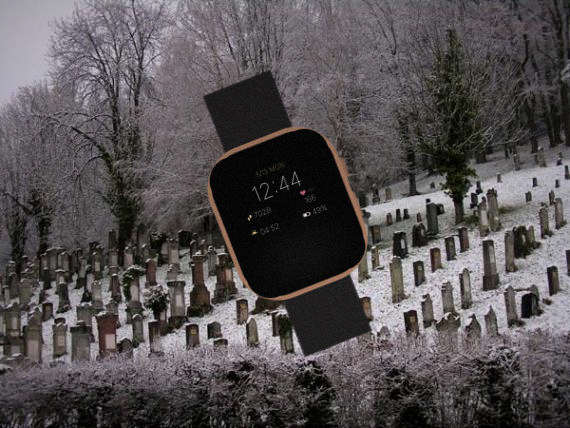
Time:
{"hour": 12, "minute": 44}
